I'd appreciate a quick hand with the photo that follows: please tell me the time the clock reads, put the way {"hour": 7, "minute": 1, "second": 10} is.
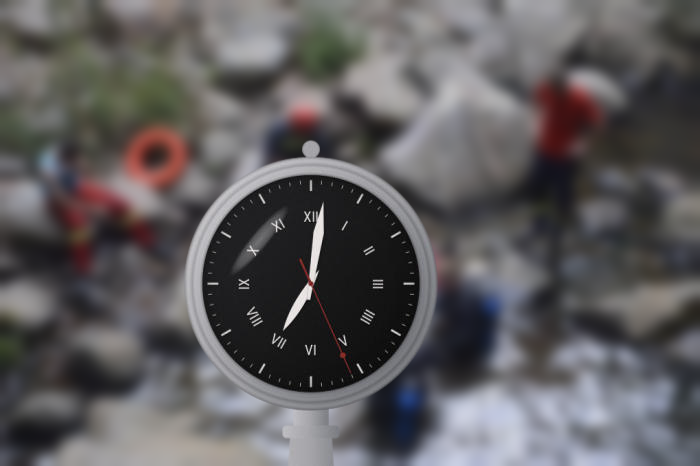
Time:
{"hour": 7, "minute": 1, "second": 26}
